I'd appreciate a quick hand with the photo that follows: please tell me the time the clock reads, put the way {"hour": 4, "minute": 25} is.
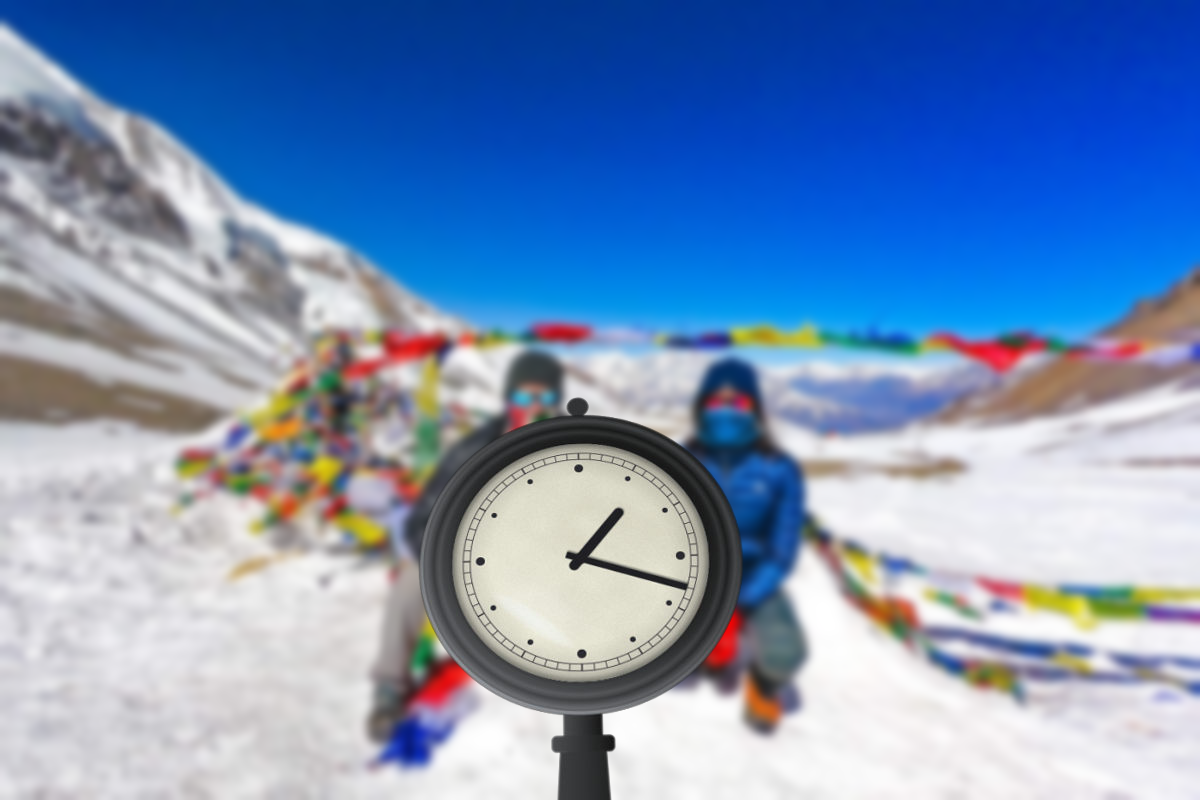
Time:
{"hour": 1, "minute": 18}
